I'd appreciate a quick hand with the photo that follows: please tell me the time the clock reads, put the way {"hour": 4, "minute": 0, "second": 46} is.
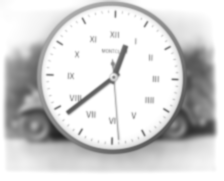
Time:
{"hour": 12, "minute": 38, "second": 29}
